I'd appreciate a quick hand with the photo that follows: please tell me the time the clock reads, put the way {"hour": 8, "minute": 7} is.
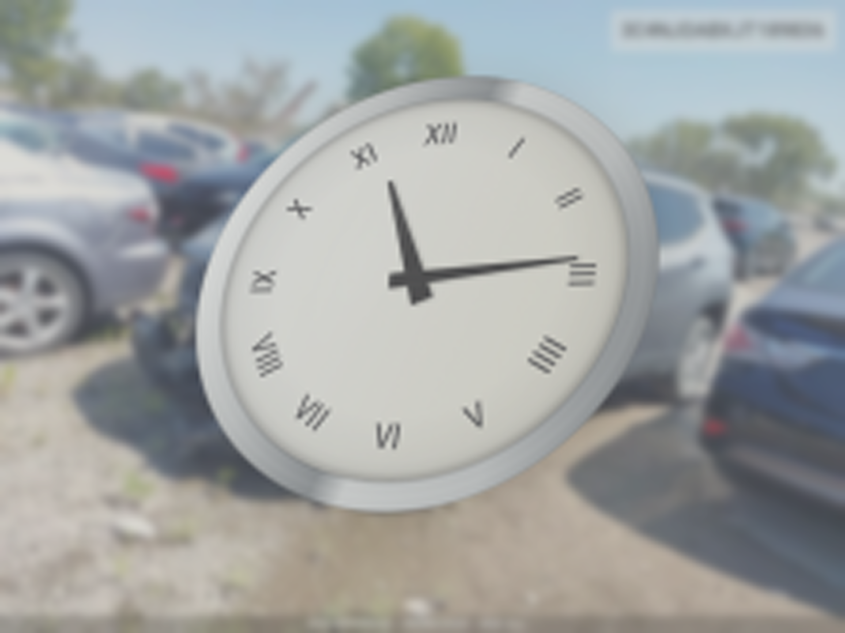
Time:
{"hour": 11, "minute": 14}
